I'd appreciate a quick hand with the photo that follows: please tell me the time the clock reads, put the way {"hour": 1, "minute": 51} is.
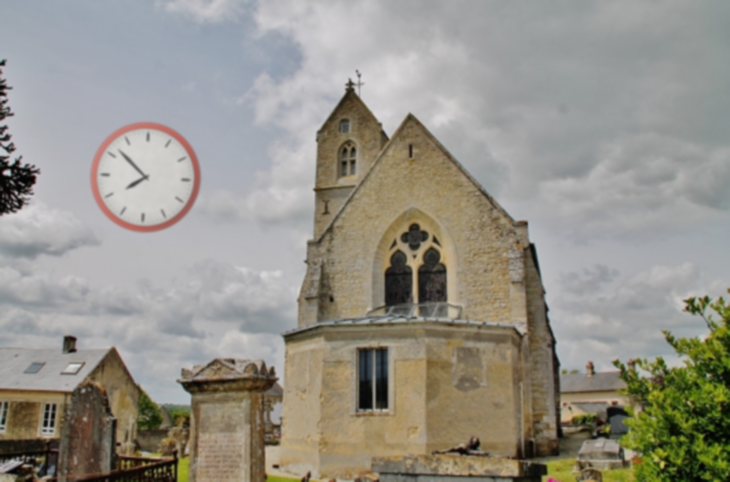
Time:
{"hour": 7, "minute": 52}
